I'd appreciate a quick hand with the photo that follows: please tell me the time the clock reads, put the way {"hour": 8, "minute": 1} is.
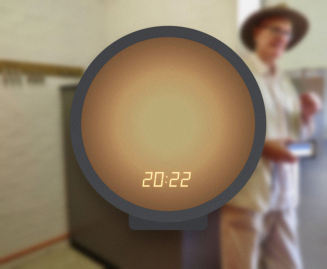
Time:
{"hour": 20, "minute": 22}
